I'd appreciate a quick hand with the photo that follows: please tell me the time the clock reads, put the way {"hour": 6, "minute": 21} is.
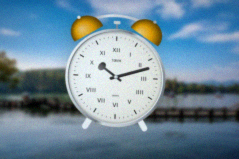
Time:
{"hour": 10, "minute": 12}
